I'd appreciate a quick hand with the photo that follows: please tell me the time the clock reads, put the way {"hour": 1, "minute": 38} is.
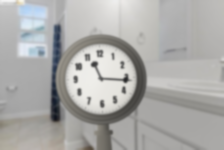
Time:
{"hour": 11, "minute": 16}
